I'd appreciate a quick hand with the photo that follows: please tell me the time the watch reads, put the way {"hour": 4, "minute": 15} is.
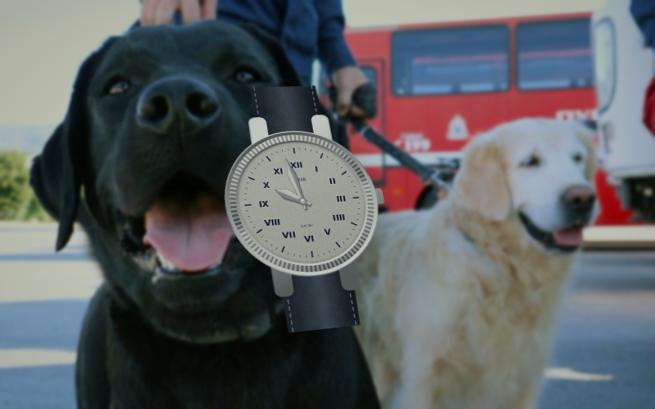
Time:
{"hour": 9, "minute": 58}
